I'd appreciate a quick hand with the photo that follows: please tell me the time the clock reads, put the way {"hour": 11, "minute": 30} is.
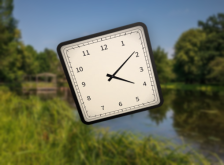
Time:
{"hour": 4, "minute": 9}
